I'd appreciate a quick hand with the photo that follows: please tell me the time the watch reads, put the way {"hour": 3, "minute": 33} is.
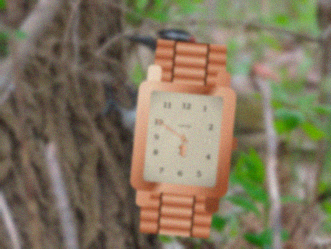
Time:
{"hour": 5, "minute": 50}
